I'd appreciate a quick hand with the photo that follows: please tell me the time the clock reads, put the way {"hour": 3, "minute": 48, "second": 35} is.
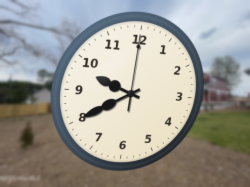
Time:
{"hour": 9, "minute": 40, "second": 0}
